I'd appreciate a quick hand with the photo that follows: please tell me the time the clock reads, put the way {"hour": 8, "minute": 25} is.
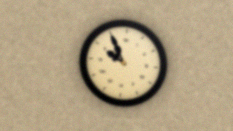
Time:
{"hour": 9, "minute": 55}
